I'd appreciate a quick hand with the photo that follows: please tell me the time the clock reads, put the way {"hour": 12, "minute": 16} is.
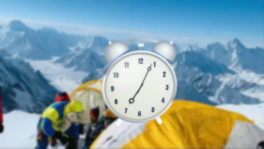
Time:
{"hour": 7, "minute": 4}
